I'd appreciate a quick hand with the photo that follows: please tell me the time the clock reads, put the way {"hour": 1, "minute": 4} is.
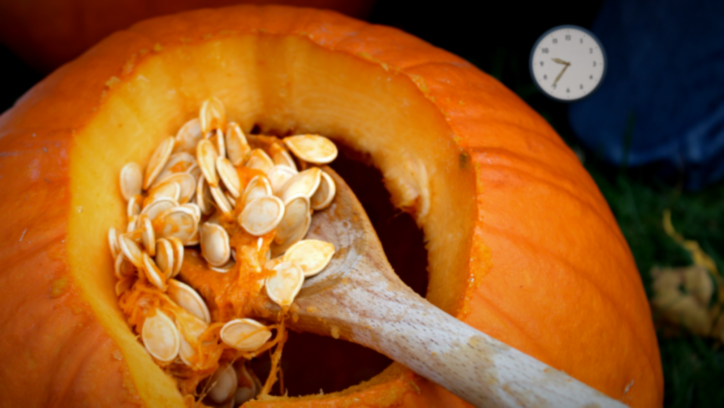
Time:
{"hour": 9, "minute": 36}
